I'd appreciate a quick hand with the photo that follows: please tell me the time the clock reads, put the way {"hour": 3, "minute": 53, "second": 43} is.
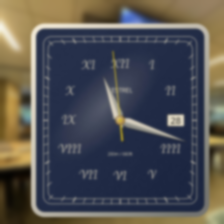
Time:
{"hour": 11, "minute": 17, "second": 59}
